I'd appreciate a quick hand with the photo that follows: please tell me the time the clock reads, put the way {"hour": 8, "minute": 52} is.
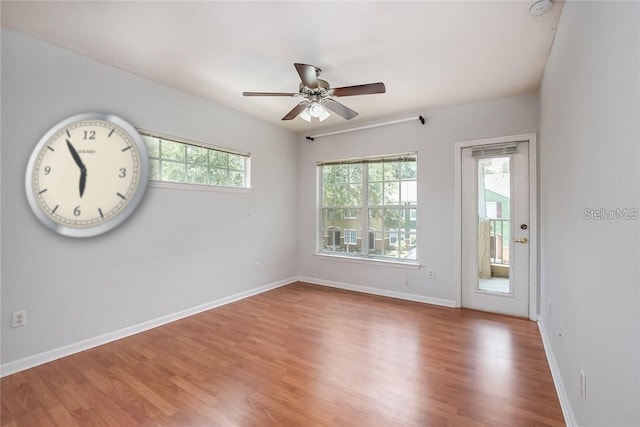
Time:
{"hour": 5, "minute": 54}
